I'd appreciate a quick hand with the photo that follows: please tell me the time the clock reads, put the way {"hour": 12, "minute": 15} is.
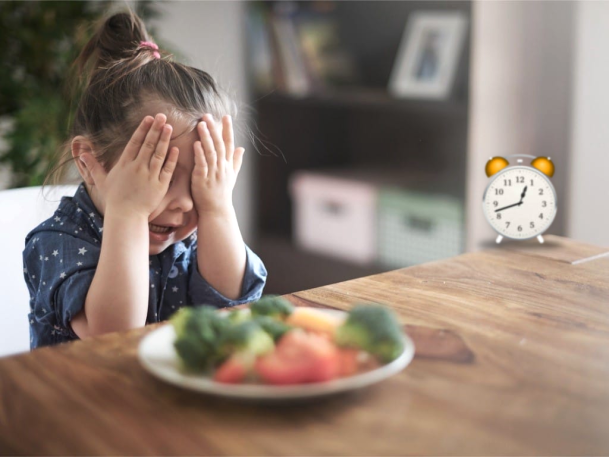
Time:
{"hour": 12, "minute": 42}
